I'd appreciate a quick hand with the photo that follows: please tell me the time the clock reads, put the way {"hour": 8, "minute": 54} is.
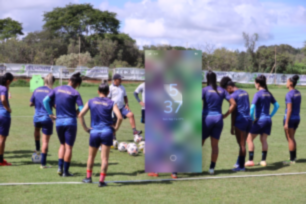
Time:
{"hour": 5, "minute": 37}
